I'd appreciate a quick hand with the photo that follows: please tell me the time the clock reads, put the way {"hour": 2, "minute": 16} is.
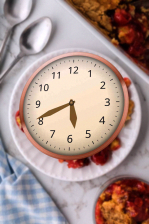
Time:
{"hour": 5, "minute": 41}
